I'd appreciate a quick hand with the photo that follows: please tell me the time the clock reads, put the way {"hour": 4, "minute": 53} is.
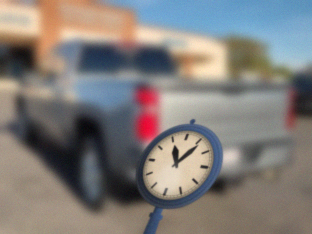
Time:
{"hour": 11, "minute": 6}
